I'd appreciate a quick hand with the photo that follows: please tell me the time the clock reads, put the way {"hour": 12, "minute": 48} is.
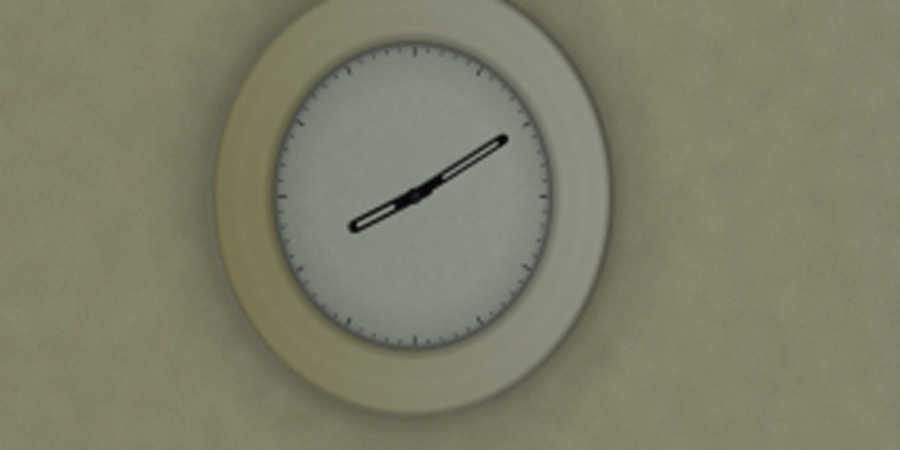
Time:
{"hour": 8, "minute": 10}
